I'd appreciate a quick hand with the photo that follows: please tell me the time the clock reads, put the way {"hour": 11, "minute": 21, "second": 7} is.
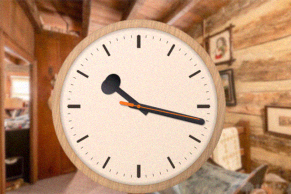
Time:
{"hour": 10, "minute": 17, "second": 17}
